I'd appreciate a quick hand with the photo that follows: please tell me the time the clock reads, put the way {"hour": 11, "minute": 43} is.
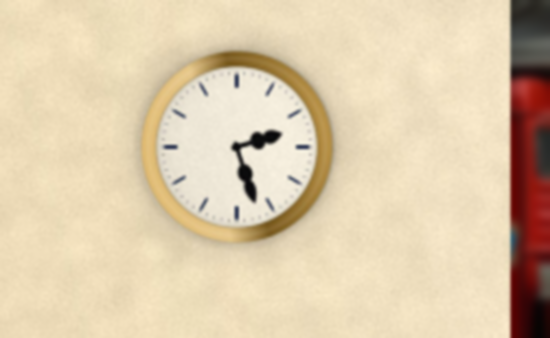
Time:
{"hour": 2, "minute": 27}
